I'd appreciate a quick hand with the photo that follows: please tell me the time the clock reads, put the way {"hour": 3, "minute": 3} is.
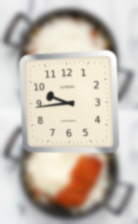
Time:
{"hour": 9, "minute": 44}
